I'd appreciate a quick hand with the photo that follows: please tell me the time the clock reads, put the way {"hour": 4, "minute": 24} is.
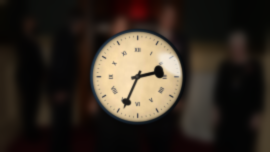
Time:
{"hour": 2, "minute": 34}
